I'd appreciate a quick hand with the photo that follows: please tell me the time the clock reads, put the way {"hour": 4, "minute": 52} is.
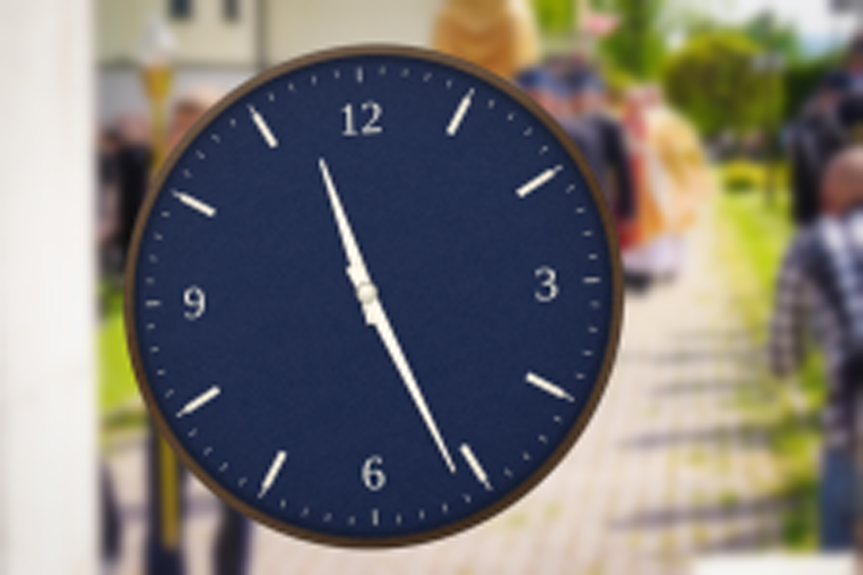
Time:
{"hour": 11, "minute": 26}
